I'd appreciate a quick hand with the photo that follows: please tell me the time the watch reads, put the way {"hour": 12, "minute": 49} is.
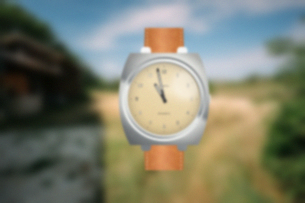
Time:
{"hour": 10, "minute": 58}
